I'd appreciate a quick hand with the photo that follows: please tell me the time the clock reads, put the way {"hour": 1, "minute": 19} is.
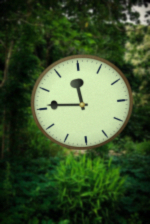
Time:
{"hour": 11, "minute": 46}
